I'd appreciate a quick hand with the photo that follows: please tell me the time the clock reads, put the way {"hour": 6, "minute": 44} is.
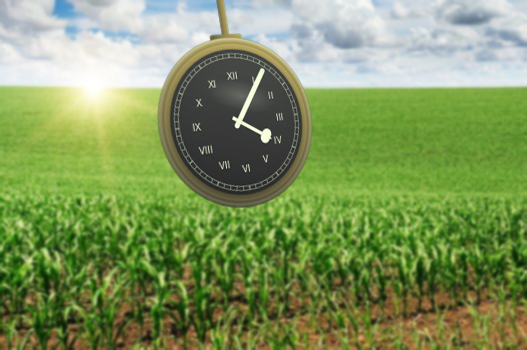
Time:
{"hour": 4, "minute": 6}
